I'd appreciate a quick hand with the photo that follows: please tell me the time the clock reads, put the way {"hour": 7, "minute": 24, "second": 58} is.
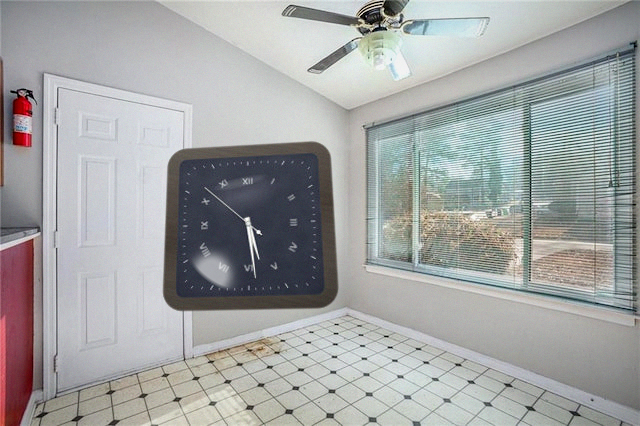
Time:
{"hour": 5, "minute": 28, "second": 52}
